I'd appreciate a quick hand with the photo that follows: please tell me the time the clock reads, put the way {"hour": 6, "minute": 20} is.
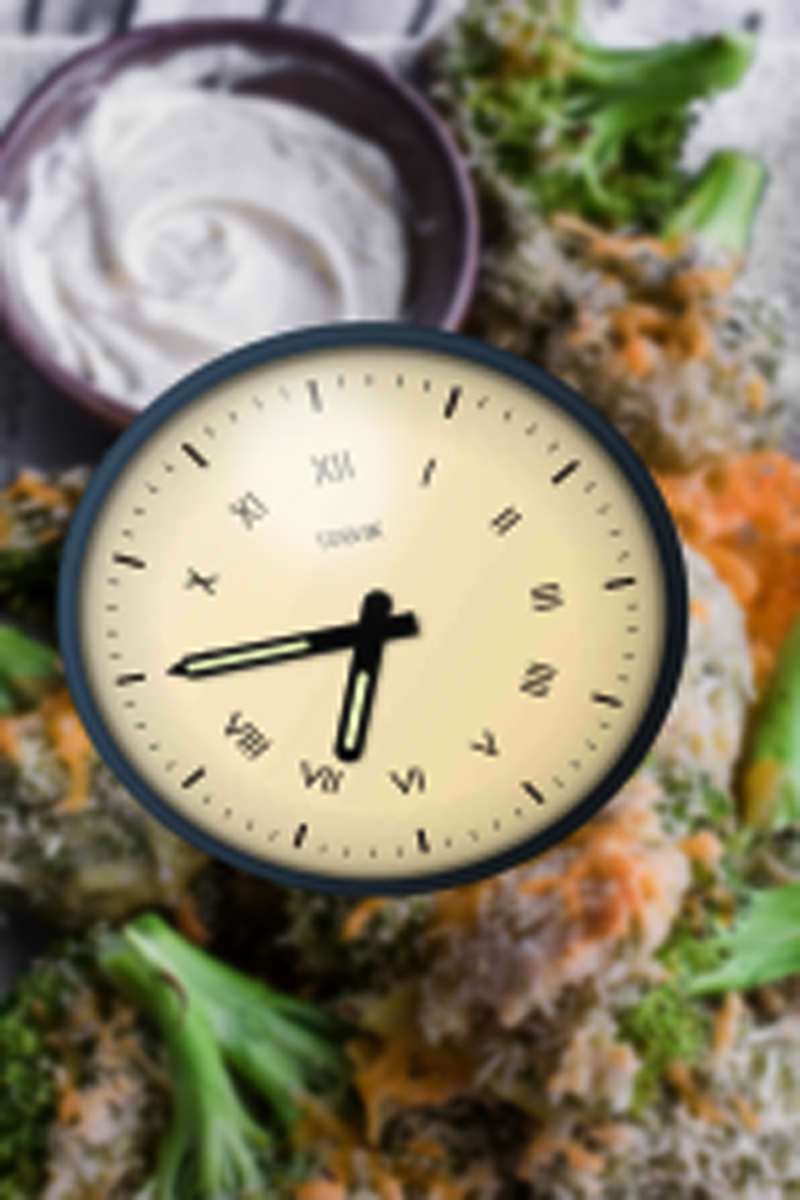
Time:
{"hour": 6, "minute": 45}
